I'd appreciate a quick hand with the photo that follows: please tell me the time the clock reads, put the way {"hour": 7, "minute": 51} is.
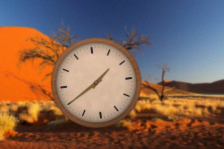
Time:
{"hour": 1, "minute": 40}
